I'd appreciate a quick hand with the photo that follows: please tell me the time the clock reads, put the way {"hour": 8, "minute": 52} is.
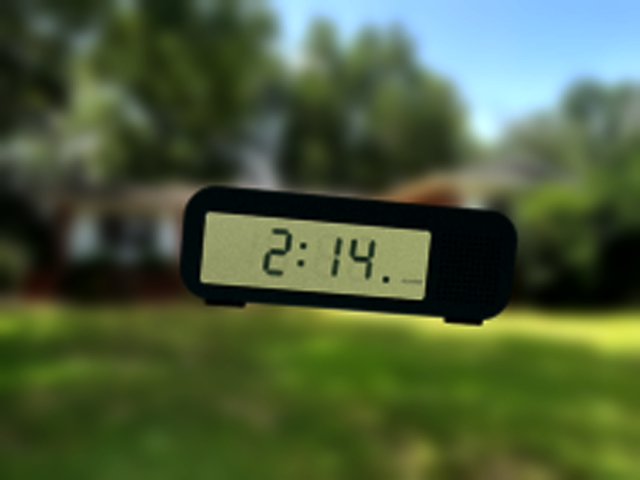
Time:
{"hour": 2, "minute": 14}
